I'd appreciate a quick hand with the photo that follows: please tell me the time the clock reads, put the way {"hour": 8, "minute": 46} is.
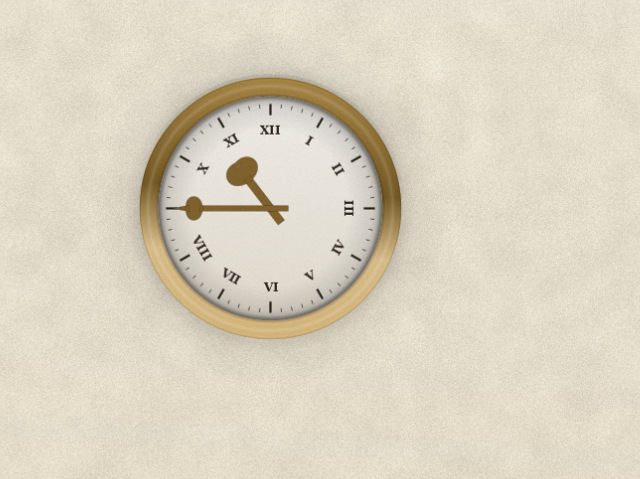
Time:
{"hour": 10, "minute": 45}
